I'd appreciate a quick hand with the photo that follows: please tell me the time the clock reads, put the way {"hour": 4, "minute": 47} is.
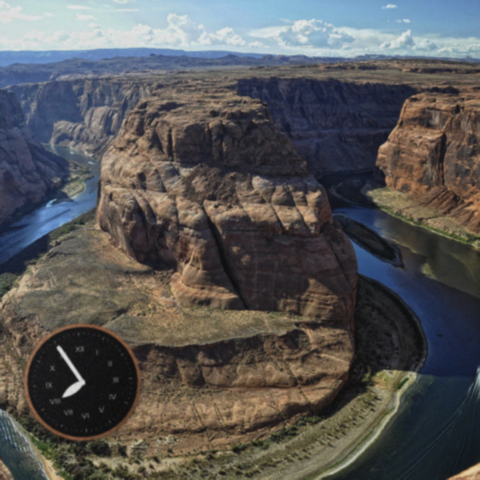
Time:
{"hour": 7, "minute": 55}
